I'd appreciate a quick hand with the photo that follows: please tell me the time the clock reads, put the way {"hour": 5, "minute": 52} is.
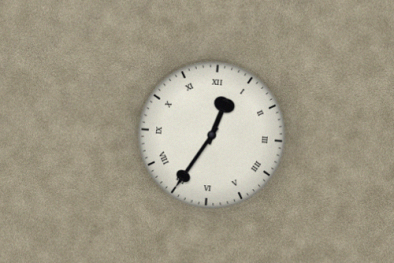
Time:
{"hour": 12, "minute": 35}
